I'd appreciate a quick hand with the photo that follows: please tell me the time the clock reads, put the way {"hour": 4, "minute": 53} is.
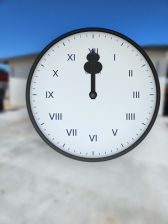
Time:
{"hour": 12, "minute": 0}
